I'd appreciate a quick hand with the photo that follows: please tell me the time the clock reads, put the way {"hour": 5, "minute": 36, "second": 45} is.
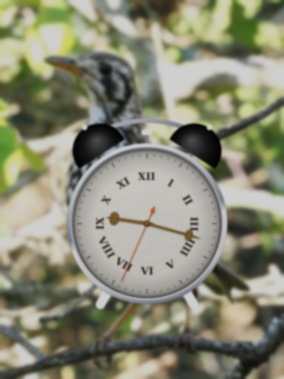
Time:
{"hour": 9, "minute": 17, "second": 34}
